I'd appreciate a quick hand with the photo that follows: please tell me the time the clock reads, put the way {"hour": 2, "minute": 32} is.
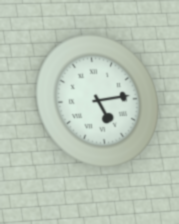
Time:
{"hour": 5, "minute": 14}
